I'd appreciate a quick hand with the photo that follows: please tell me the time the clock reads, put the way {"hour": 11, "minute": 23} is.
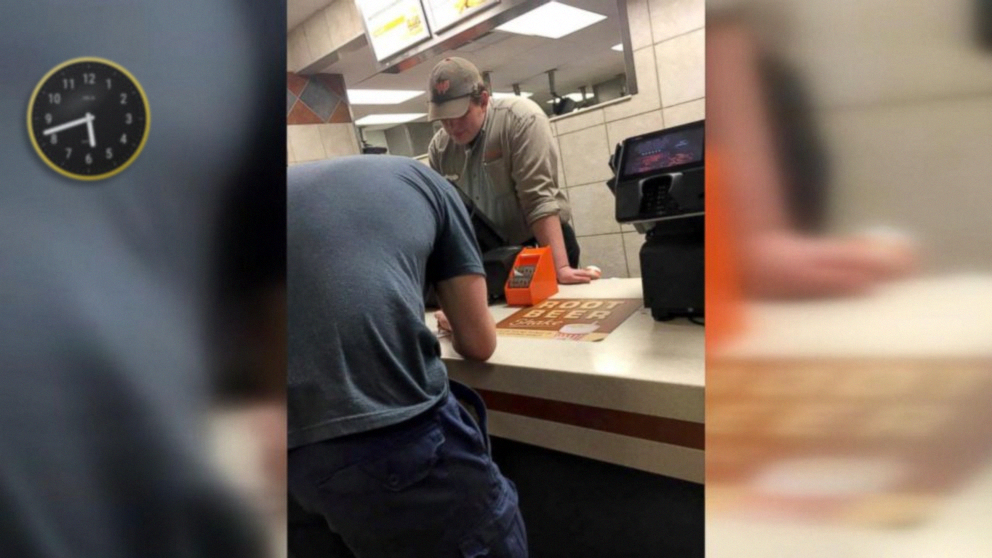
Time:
{"hour": 5, "minute": 42}
